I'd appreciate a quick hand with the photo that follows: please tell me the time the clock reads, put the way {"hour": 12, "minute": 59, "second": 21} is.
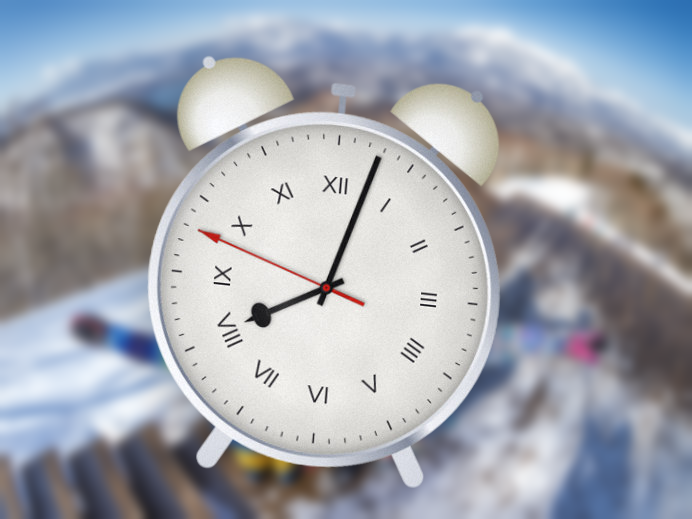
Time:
{"hour": 8, "minute": 2, "second": 48}
